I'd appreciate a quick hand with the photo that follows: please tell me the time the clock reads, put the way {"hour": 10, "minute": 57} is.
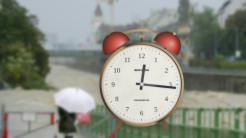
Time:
{"hour": 12, "minute": 16}
